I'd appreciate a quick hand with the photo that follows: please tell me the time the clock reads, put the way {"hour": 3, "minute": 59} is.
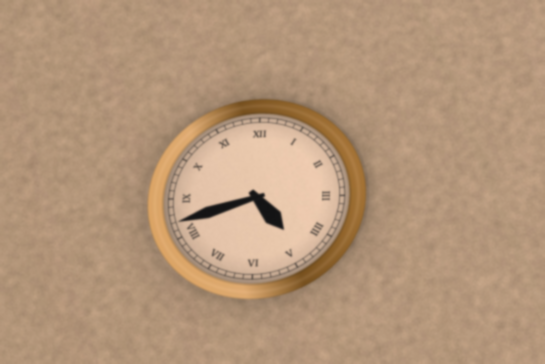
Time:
{"hour": 4, "minute": 42}
